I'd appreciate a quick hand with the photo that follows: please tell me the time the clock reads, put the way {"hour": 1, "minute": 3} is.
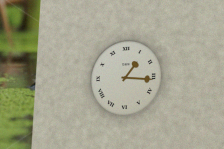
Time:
{"hour": 1, "minute": 16}
